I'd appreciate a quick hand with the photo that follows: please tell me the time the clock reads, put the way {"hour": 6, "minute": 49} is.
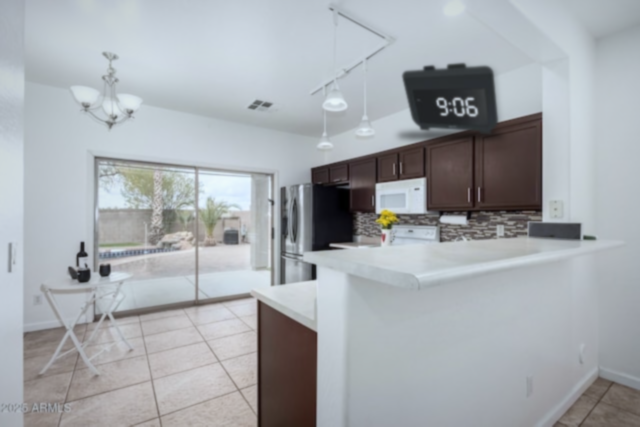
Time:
{"hour": 9, "minute": 6}
